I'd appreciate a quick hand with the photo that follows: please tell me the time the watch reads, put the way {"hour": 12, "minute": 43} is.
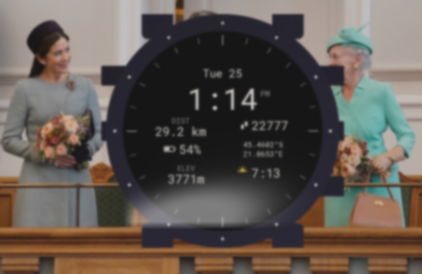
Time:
{"hour": 1, "minute": 14}
